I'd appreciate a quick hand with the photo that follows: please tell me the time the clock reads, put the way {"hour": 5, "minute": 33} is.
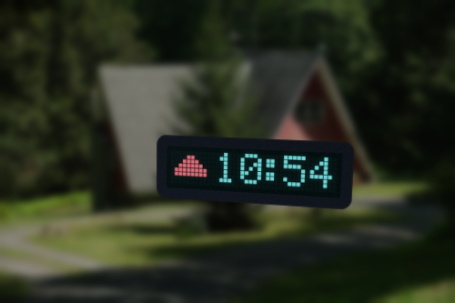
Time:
{"hour": 10, "minute": 54}
